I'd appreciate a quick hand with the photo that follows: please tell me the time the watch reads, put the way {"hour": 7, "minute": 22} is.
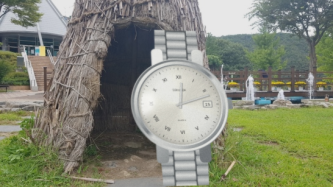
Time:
{"hour": 12, "minute": 12}
